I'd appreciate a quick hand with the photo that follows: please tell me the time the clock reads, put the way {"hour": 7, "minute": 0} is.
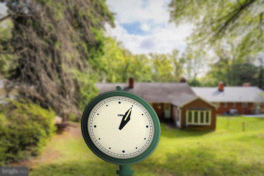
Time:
{"hour": 1, "minute": 5}
